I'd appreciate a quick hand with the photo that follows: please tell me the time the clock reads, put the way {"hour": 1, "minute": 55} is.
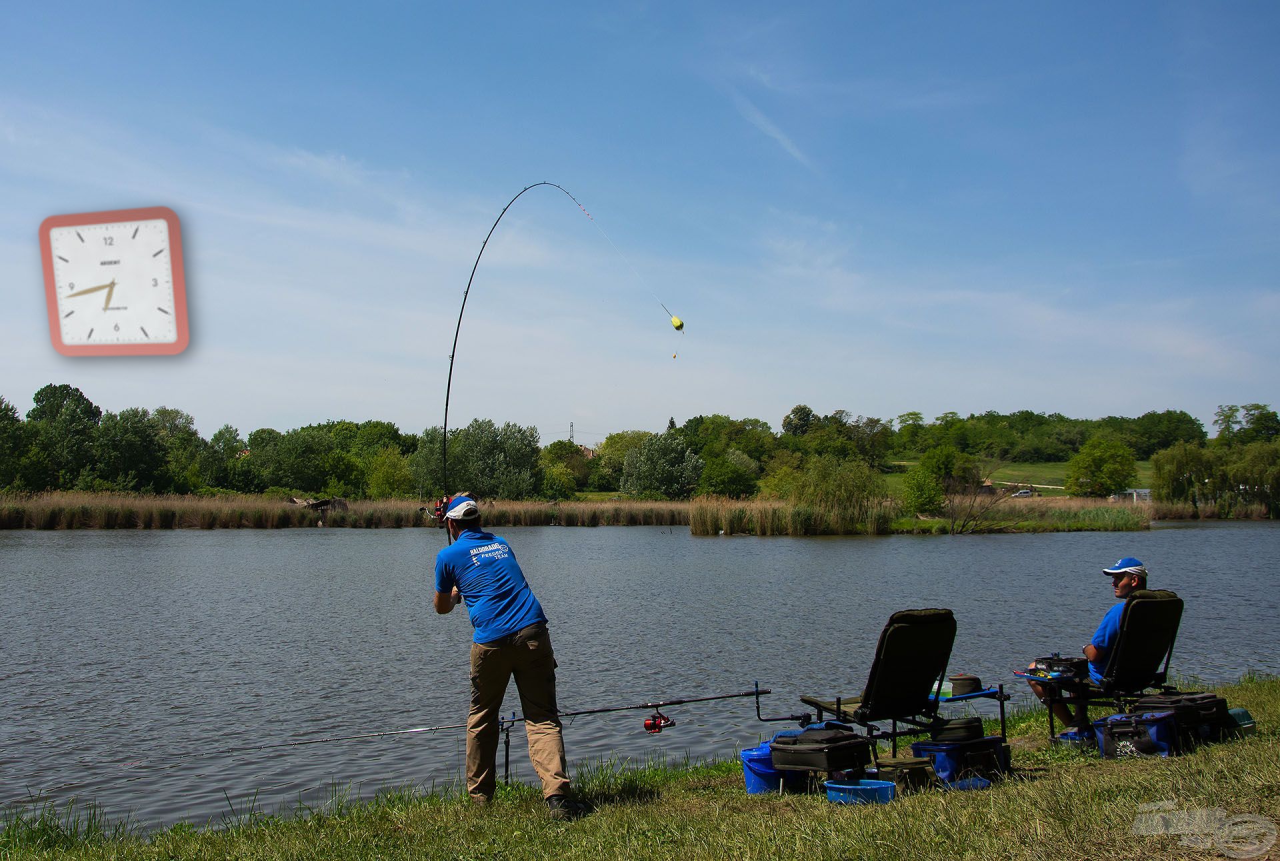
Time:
{"hour": 6, "minute": 43}
